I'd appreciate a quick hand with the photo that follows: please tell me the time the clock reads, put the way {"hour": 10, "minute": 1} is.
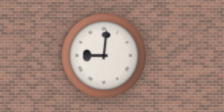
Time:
{"hour": 9, "minute": 1}
